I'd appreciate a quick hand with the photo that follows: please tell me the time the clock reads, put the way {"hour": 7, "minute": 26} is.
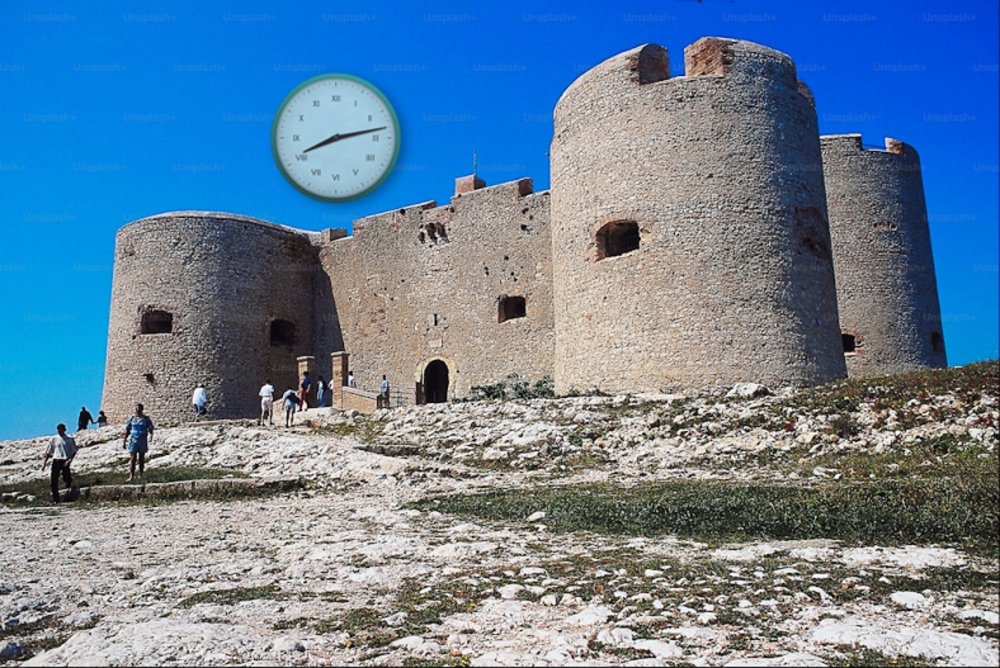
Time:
{"hour": 8, "minute": 13}
